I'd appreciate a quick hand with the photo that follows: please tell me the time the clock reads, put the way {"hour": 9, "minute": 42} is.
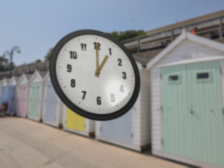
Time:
{"hour": 1, "minute": 0}
